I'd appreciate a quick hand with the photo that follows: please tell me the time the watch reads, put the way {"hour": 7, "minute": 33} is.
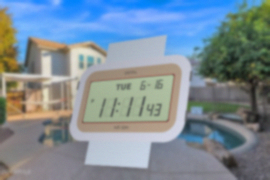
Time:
{"hour": 11, "minute": 11}
